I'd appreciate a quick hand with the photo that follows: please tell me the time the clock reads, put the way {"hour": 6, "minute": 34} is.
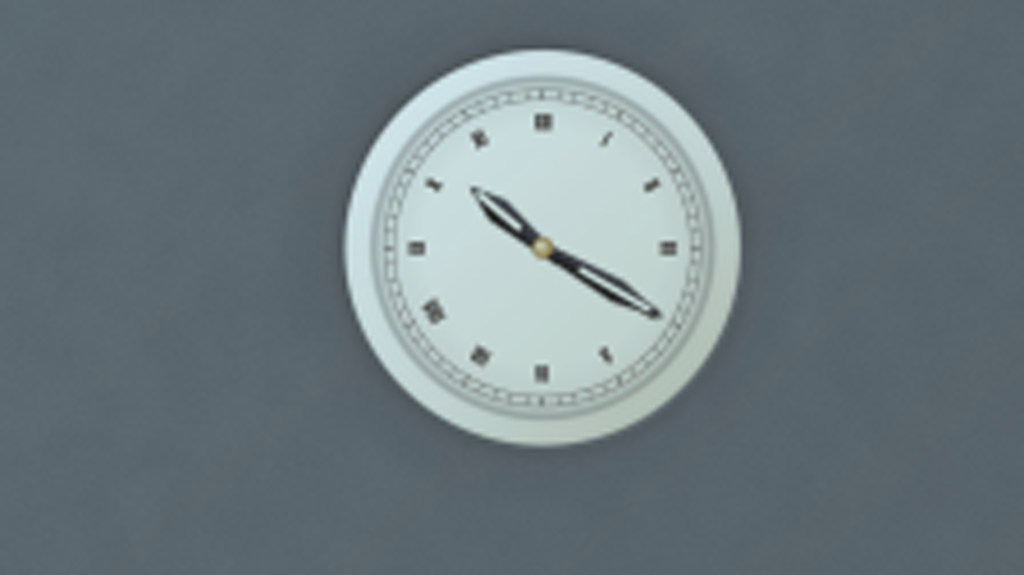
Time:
{"hour": 10, "minute": 20}
